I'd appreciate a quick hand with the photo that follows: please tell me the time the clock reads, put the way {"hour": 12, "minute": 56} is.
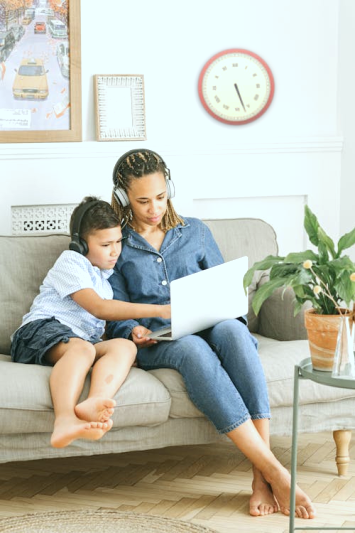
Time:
{"hour": 5, "minute": 27}
